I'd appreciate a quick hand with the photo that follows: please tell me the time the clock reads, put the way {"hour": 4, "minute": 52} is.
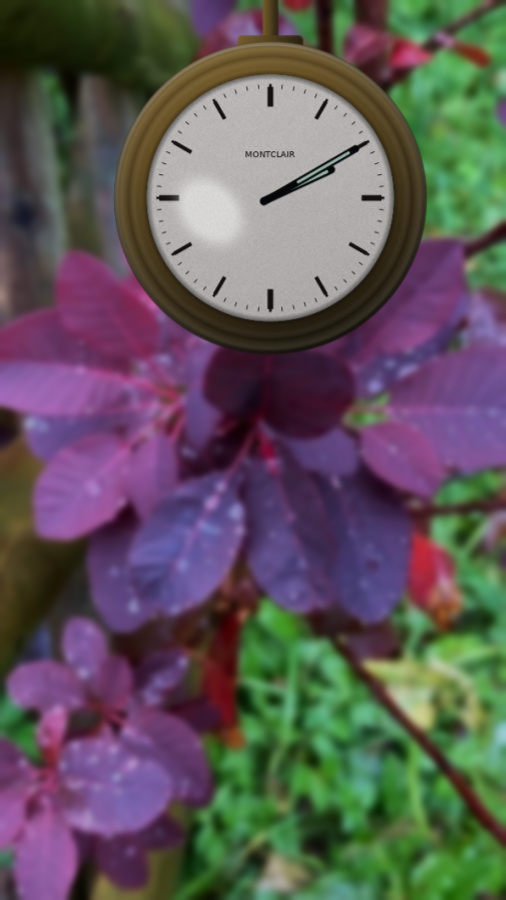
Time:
{"hour": 2, "minute": 10}
